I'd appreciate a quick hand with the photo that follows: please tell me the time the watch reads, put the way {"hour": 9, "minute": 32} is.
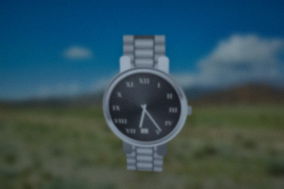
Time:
{"hour": 6, "minute": 24}
